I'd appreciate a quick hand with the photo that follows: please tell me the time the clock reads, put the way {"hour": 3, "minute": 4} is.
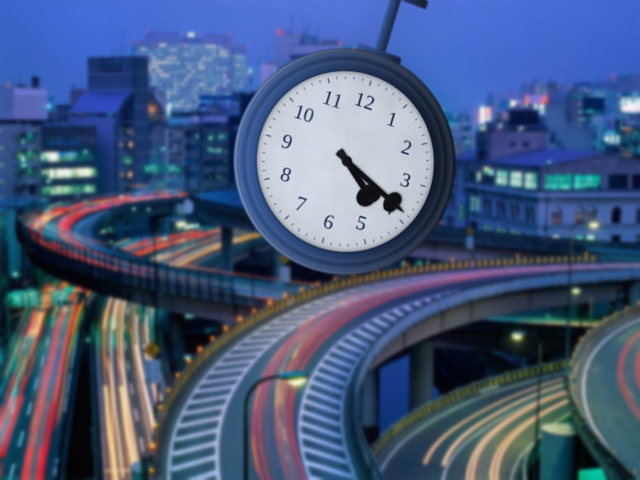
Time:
{"hour": 4, "minute": 19}
